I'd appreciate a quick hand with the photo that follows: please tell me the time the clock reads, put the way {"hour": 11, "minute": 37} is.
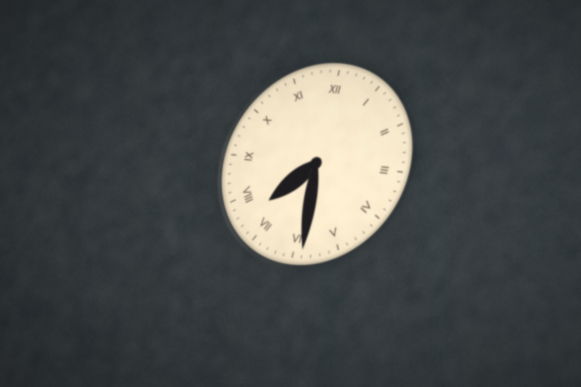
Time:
{"hour": 7, "minute": 29}
